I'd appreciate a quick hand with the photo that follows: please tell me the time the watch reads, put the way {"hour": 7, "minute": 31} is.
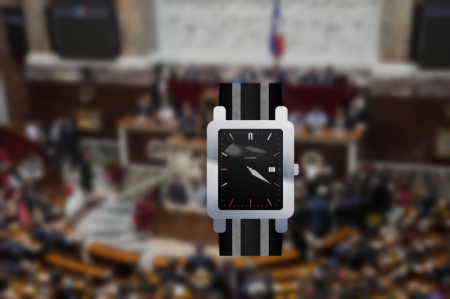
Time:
{"hour": 4, "minute": 21}
